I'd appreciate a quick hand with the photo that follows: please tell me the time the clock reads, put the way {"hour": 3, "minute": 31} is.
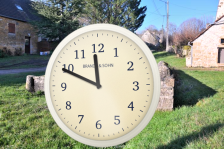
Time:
{"hour": 11, "minute": 49}
